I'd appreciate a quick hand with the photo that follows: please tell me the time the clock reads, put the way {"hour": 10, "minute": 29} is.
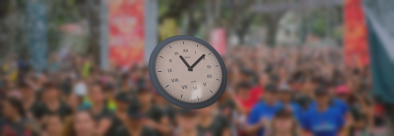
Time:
{"hour": 11, "minute": 9}
